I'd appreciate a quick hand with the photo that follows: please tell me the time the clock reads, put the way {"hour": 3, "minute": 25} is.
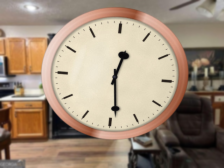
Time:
{"hour": 12, "minute": 29}
